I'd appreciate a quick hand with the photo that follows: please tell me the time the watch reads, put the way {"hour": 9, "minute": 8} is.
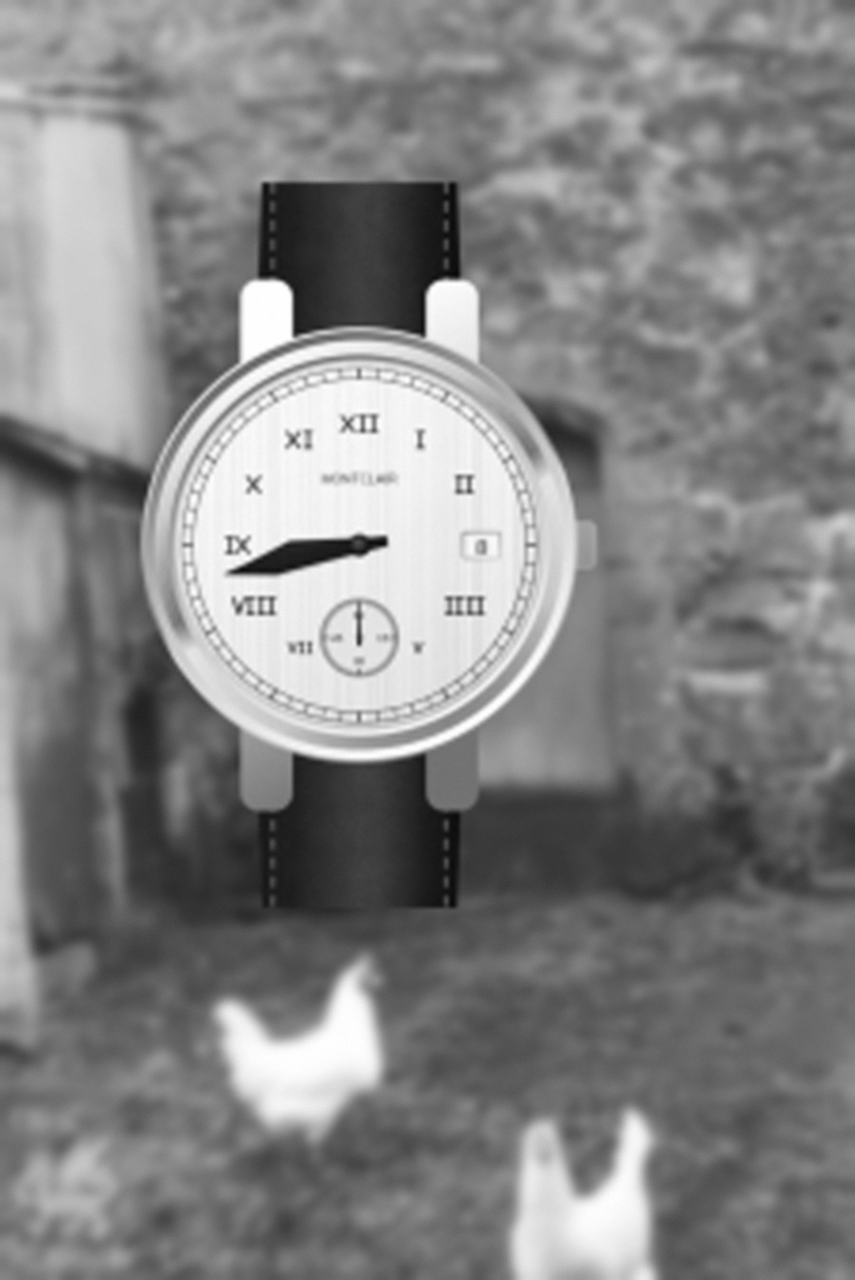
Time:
{"hour": 8, "minute": 43}
